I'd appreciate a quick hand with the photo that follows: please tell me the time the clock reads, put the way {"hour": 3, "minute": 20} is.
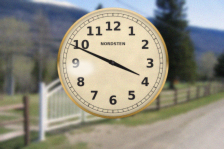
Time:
{"hour": 3, "minute": 49}
